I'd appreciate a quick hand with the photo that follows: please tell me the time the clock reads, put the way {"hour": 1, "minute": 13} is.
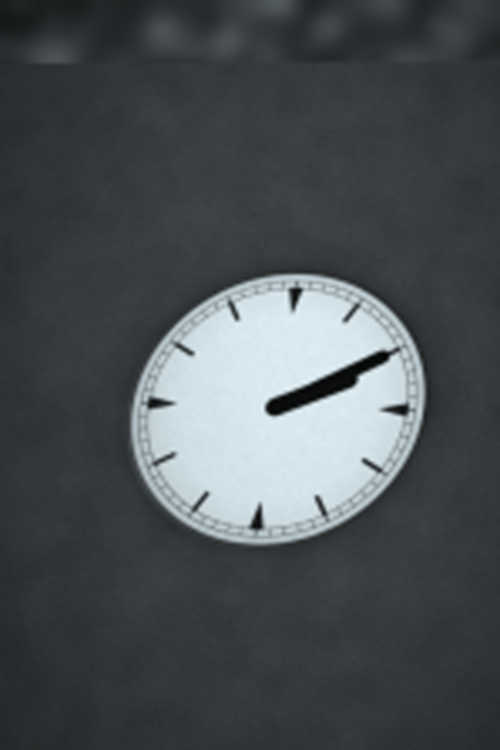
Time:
{"hour": 2, "minute": 10}
